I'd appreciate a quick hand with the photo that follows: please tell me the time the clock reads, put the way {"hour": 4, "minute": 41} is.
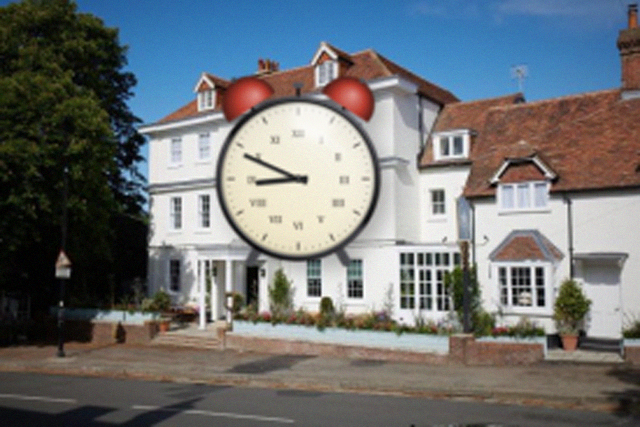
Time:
{"hour": 8, "minute": 49}
